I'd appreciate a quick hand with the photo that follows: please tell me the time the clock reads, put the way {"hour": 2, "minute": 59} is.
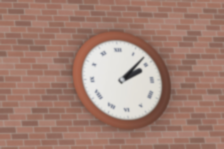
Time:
{"hour": 2, "minute": 8}
